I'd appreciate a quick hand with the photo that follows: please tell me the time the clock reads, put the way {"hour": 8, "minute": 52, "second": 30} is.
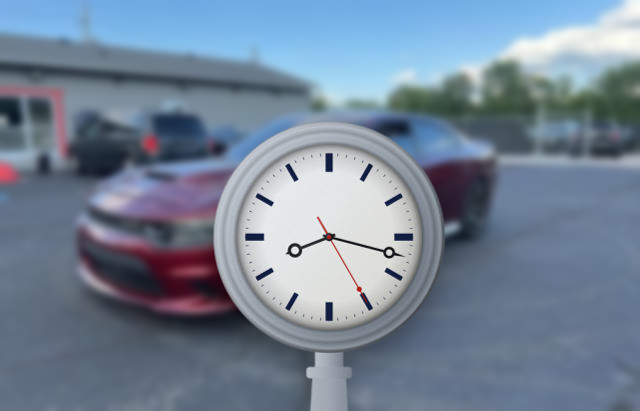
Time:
{"hour": 8, "minute": 17, "second": 25}
